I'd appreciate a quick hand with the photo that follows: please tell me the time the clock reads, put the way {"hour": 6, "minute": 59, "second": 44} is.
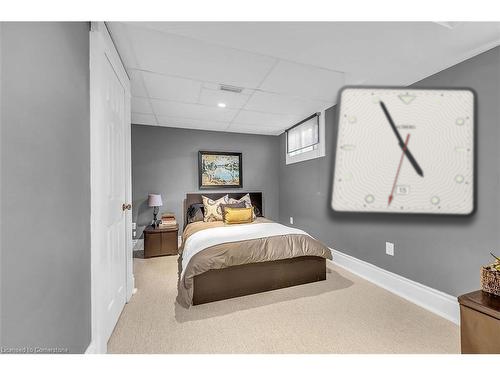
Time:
{"hour": 4, "minute": 55, "second": 32}
